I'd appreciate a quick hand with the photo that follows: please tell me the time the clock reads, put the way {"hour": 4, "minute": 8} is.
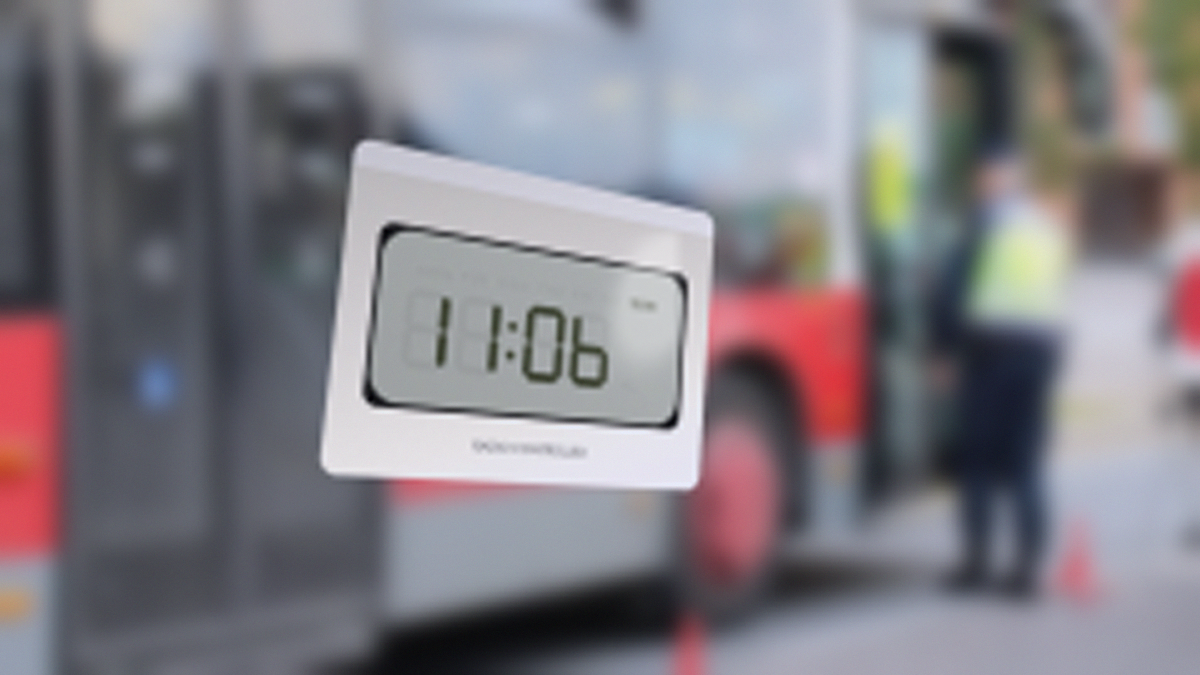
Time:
{"hour": 11, "minute": 6}
